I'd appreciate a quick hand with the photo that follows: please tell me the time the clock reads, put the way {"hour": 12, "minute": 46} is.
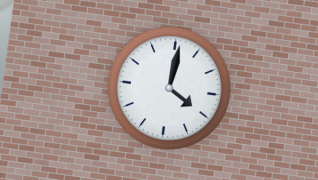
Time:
{"hour": 4, "minute": 1}
